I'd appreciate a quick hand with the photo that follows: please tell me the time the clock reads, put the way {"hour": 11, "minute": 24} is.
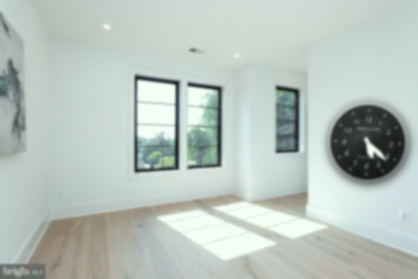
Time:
{"hour": 5, "minute": 22}
